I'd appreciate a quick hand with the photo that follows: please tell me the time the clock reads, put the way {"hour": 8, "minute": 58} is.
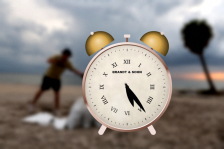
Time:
{"hour": 5, "minute": 24}
